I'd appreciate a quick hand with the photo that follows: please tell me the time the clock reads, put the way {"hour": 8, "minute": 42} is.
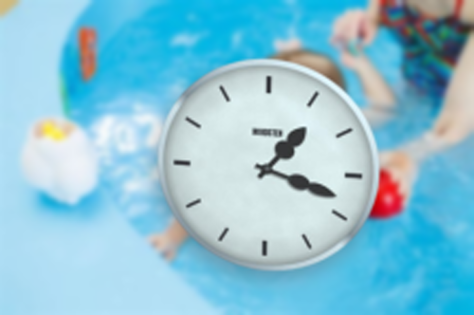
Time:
{"hour": 1, "minute": 18}
